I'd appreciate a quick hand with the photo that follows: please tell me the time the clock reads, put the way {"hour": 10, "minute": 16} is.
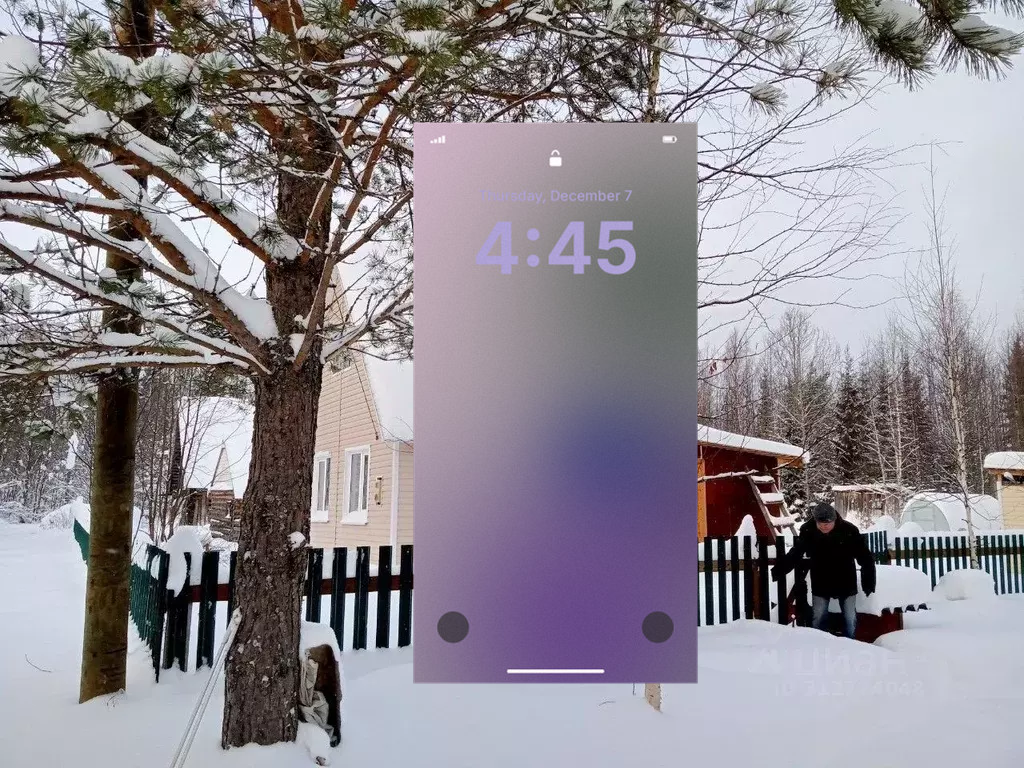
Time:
{"hour": 4, "minute": 45}
